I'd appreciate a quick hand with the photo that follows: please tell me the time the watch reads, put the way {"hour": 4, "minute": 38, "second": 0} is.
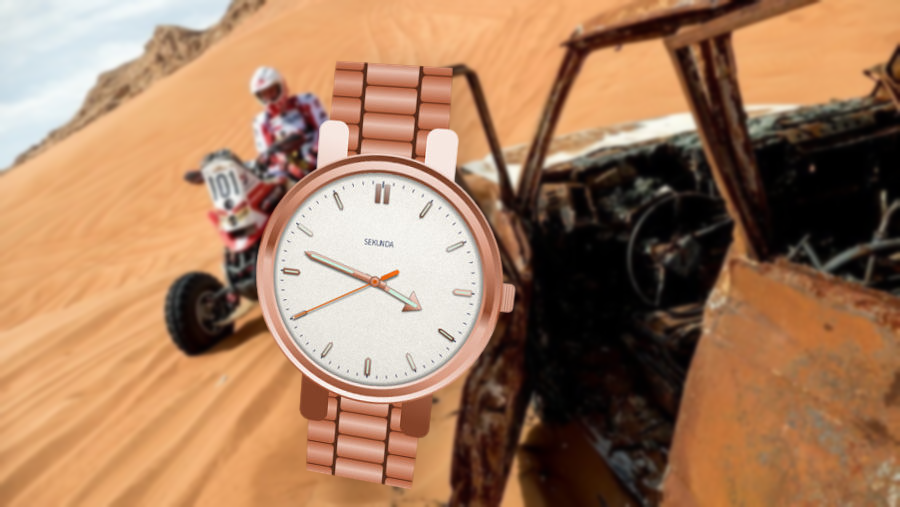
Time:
{"hour": 3, "minute": 47, "second": 40}
